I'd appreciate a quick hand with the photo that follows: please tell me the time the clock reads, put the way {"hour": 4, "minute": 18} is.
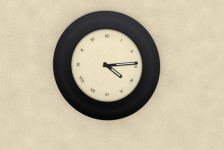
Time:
{"hour": 4, "minute": 14}
